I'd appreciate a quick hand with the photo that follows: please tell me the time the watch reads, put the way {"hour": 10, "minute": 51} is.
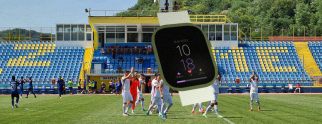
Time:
{"hour": 10, "minute": 18}
